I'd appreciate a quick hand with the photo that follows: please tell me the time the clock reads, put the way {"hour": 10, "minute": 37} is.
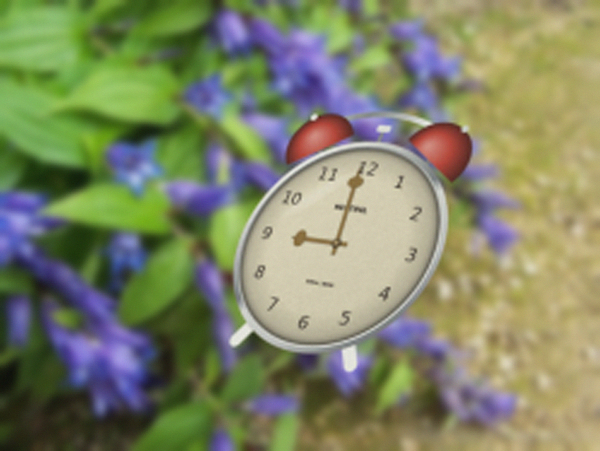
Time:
{"hour": 8, "minute": 59}
